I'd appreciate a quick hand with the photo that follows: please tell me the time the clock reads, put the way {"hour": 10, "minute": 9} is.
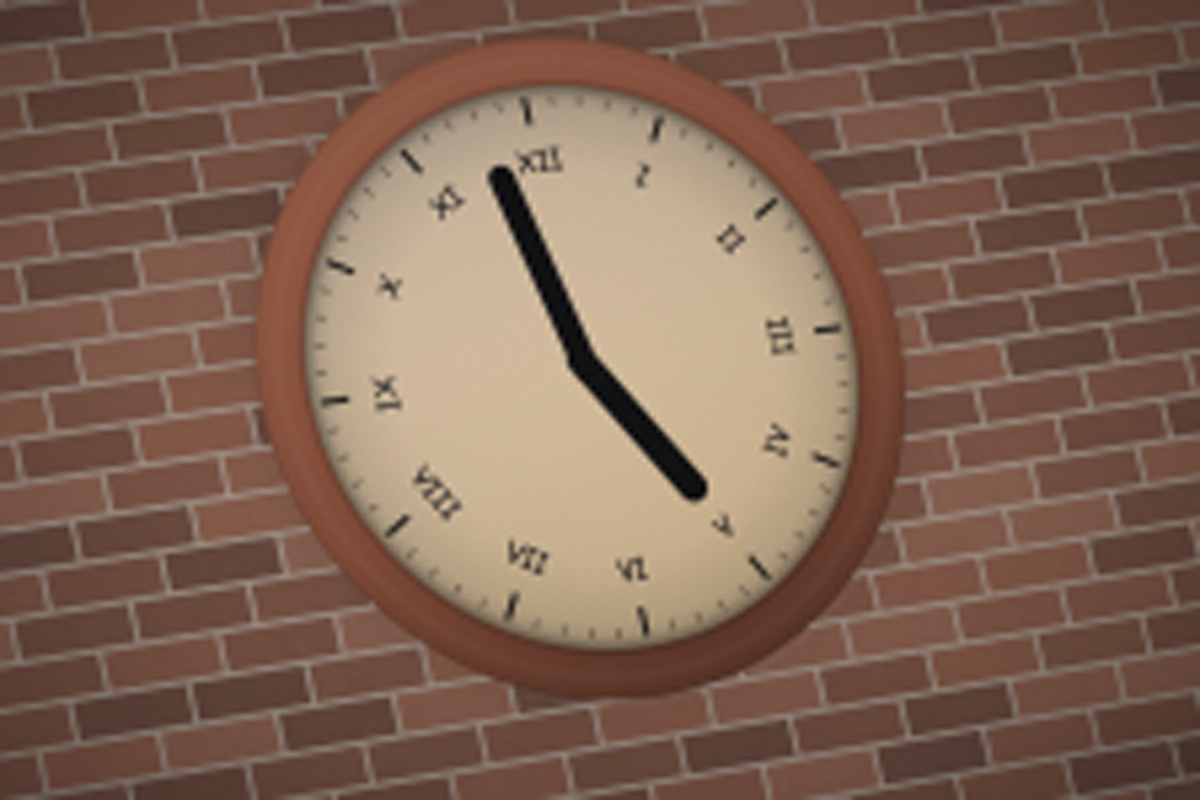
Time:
{"hour": 4, "minute": 58}
